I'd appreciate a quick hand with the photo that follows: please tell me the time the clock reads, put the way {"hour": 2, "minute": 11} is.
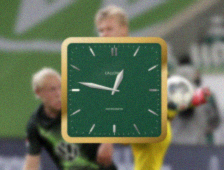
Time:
{"hour": 12, "minute": 47}
